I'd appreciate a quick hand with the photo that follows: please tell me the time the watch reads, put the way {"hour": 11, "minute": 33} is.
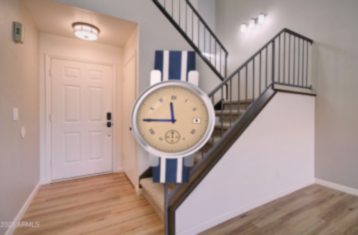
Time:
{"hour": 11, "minute": 45}
